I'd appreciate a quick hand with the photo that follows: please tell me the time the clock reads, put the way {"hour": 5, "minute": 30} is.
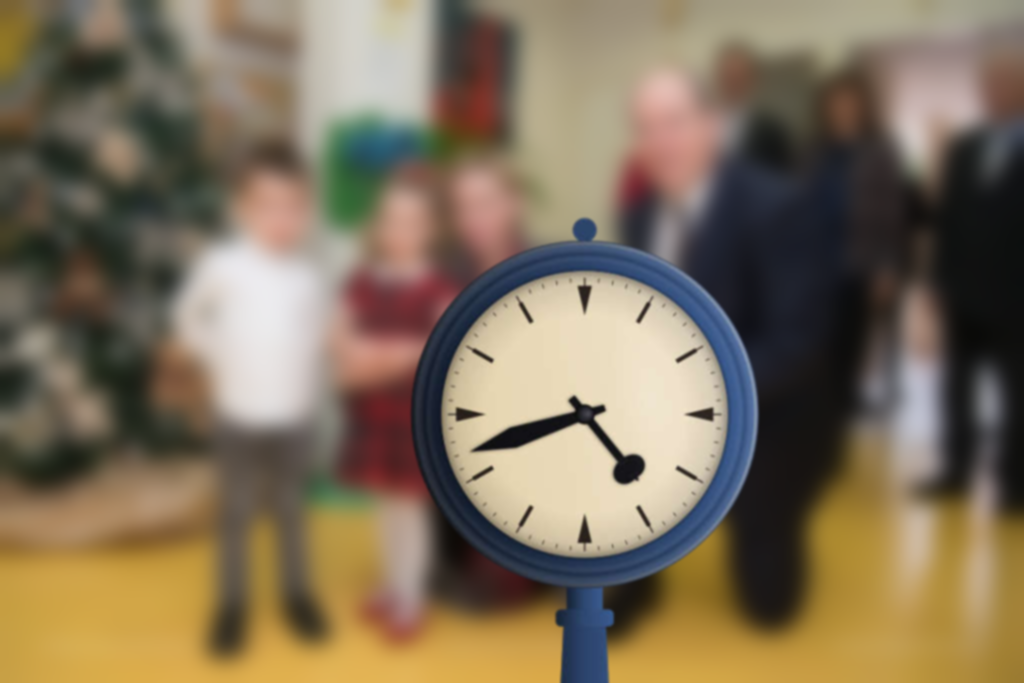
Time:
{"hour": 4, "minute": 42}
